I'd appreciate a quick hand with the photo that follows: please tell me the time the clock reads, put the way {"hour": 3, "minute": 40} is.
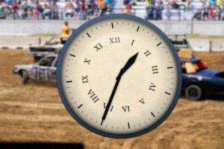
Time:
{"hour": 1, "minute": 35}
